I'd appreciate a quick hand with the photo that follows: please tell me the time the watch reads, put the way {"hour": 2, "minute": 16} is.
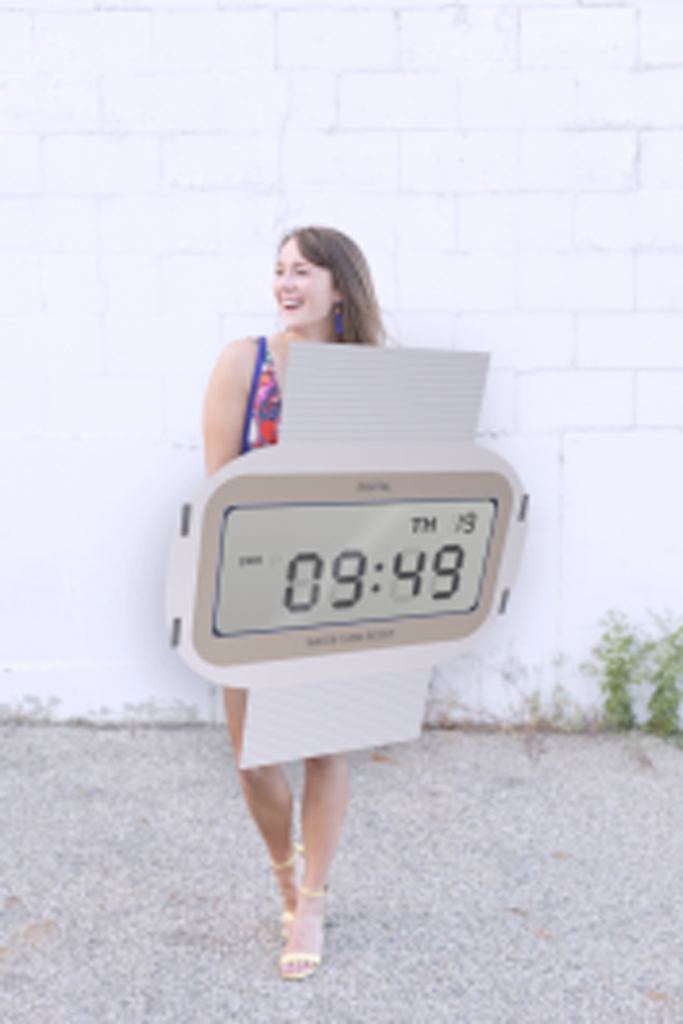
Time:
{"hour": 9, "minute": 49}
